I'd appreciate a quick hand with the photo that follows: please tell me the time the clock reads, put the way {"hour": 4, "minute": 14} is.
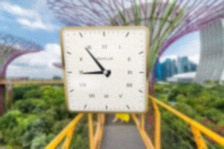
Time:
{"hour": 8, "minute": 54}
